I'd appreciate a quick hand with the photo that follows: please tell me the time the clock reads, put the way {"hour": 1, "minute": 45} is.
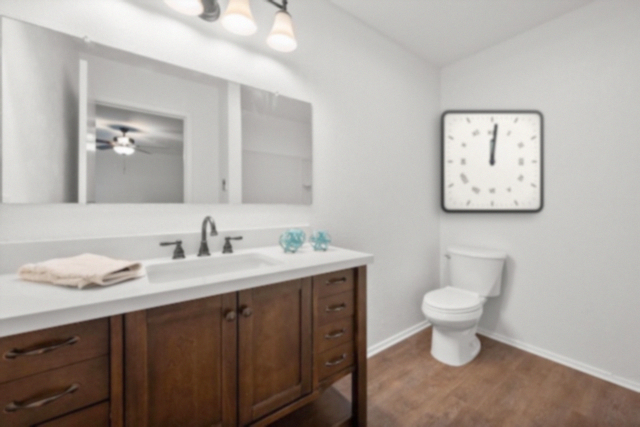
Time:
{"hour": 12, "minute": 1}
